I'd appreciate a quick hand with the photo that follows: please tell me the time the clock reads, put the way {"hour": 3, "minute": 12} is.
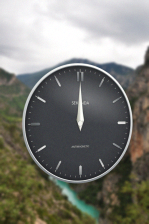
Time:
{"hour": 12, "minute": 0}
